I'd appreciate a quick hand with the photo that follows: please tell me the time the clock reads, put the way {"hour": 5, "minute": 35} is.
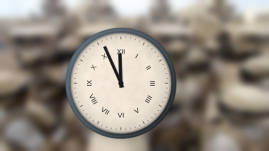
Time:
{"hour": 11, "minute": 56}
